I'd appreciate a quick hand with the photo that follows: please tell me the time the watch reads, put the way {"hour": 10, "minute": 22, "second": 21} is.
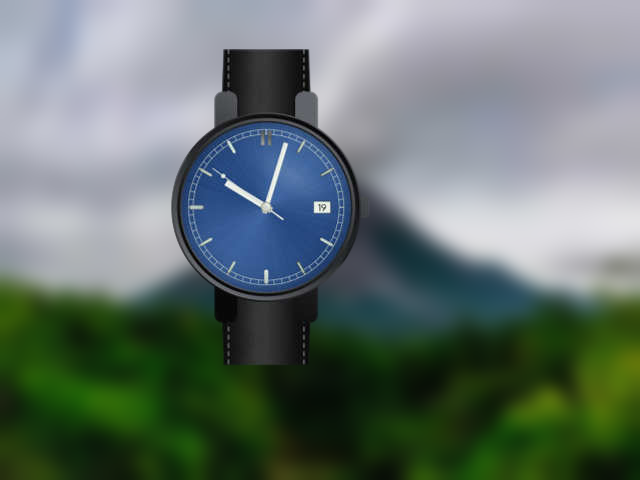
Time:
{"hour": 10, "minute": 2, "second": 51}
